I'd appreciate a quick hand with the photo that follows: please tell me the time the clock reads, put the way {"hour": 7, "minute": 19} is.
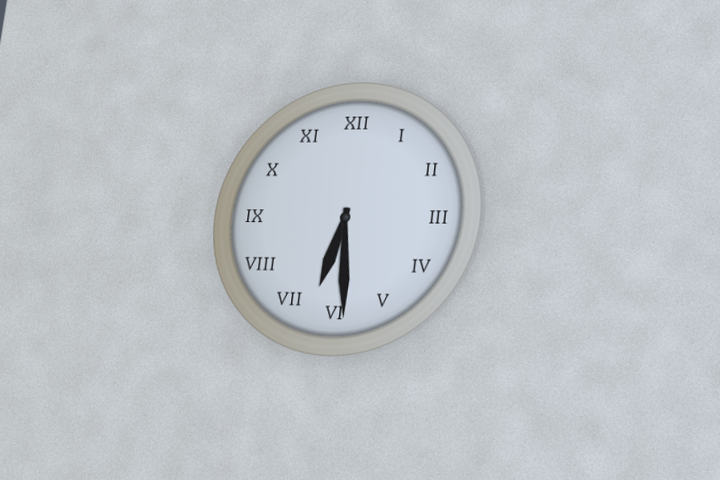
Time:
{"hour": 6, "minute": 29}
